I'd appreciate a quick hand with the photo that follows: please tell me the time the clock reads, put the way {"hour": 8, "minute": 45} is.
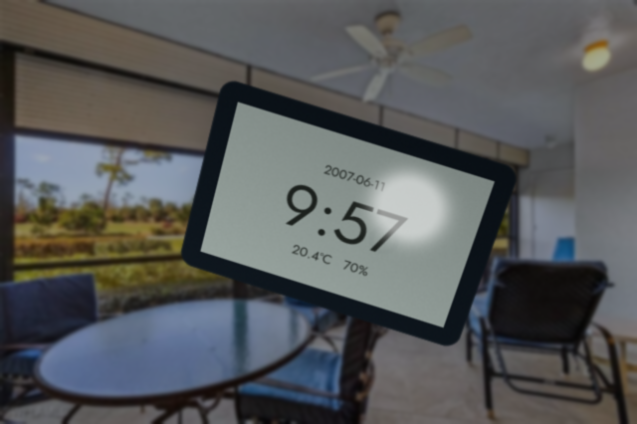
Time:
{"hour": 9, "minute": 57}
